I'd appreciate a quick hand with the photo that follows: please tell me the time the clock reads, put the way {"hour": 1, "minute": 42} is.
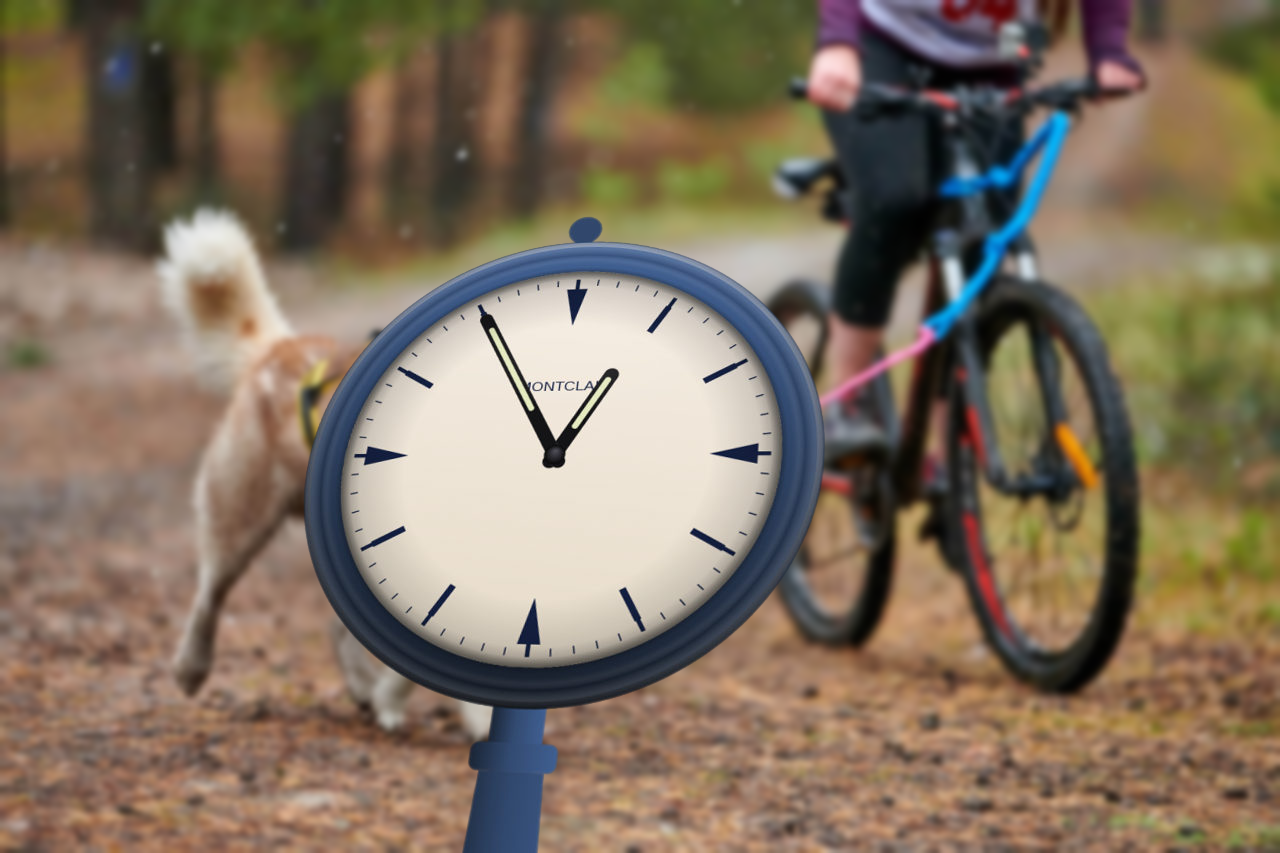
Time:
{"hour": 12, "minute": 55}
